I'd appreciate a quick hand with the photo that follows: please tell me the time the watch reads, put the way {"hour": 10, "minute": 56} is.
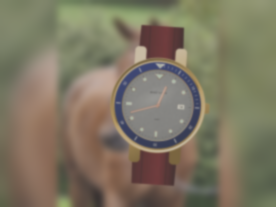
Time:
{"hour": 12, "minute": 42}
